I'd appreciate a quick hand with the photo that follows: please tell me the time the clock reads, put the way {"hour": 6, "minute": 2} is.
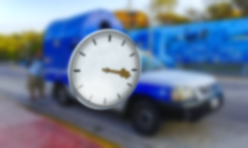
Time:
{"hour": 3, "minute": 17}
